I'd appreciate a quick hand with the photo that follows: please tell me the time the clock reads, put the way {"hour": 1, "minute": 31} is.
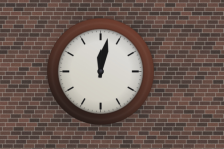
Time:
{"hour": 12, "minute": 2}
